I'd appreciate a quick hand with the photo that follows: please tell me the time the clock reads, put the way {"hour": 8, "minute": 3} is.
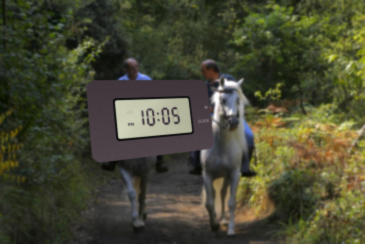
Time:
{"hour": 10, "minute": 5}
